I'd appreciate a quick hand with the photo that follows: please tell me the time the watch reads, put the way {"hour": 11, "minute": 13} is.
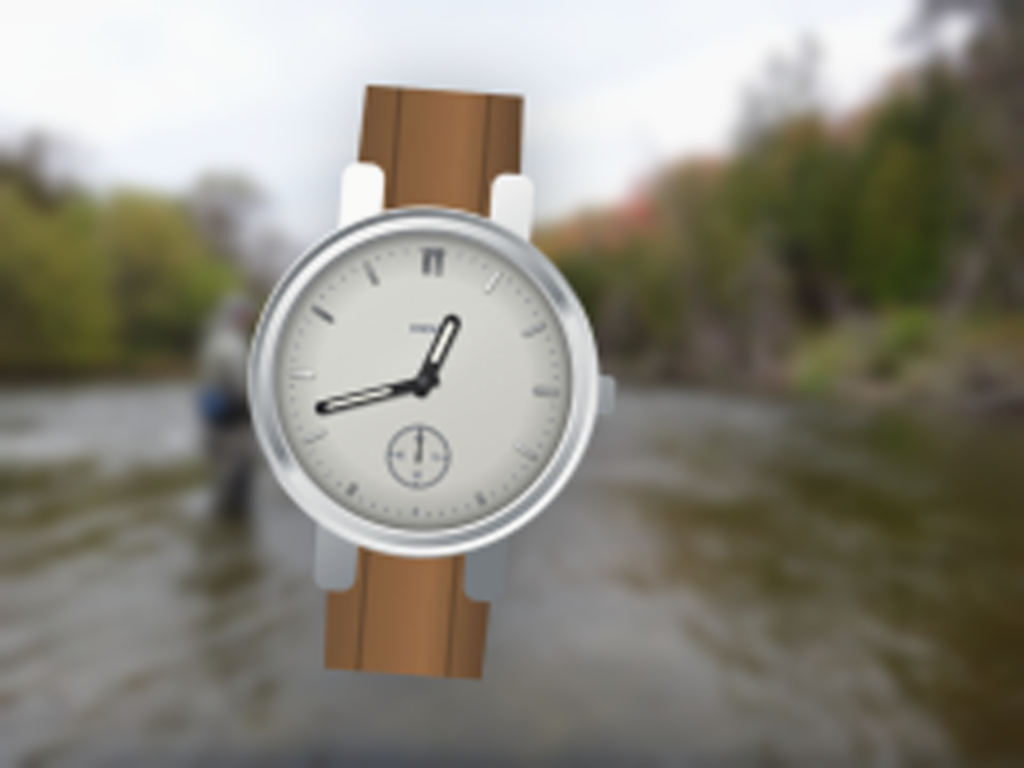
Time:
{"hour": 12, "minute": 42}
